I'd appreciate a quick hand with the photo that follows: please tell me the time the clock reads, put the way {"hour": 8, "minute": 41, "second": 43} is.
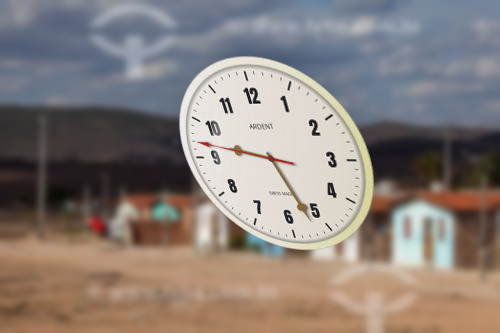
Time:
{"hour": 9, "minute": 26, "second": 47}
